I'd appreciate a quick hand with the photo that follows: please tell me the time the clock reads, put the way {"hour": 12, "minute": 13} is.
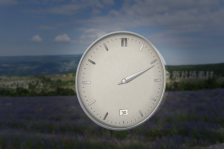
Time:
{"hour": 2, "minute": 11}
